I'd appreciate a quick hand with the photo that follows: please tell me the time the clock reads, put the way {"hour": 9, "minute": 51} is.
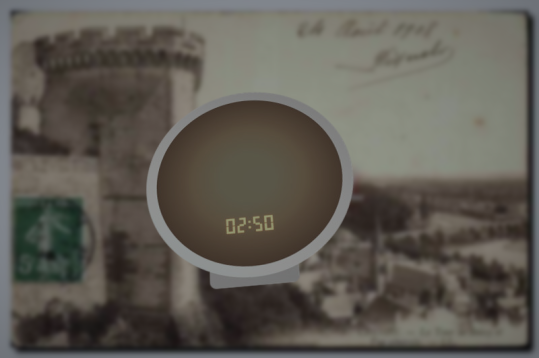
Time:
{"hour": 2, "minute": 50}
